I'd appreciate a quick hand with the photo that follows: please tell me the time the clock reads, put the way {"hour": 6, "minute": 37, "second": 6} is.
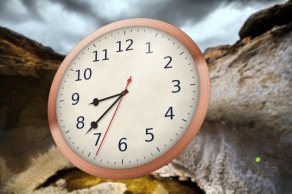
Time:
{"hour": 8, "minute": 37, "second": 34}
